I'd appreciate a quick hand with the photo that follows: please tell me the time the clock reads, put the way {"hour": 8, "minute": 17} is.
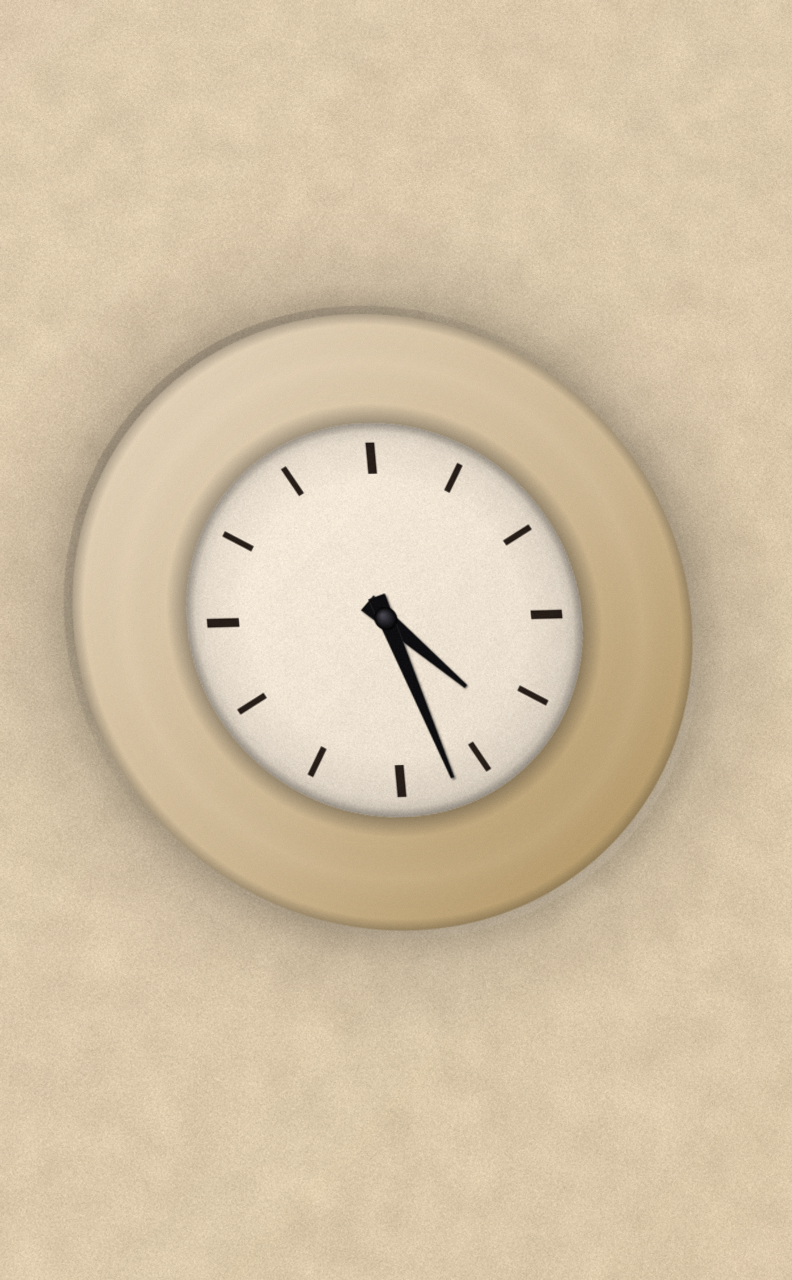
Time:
{"hour": 4, "minute": 27}
